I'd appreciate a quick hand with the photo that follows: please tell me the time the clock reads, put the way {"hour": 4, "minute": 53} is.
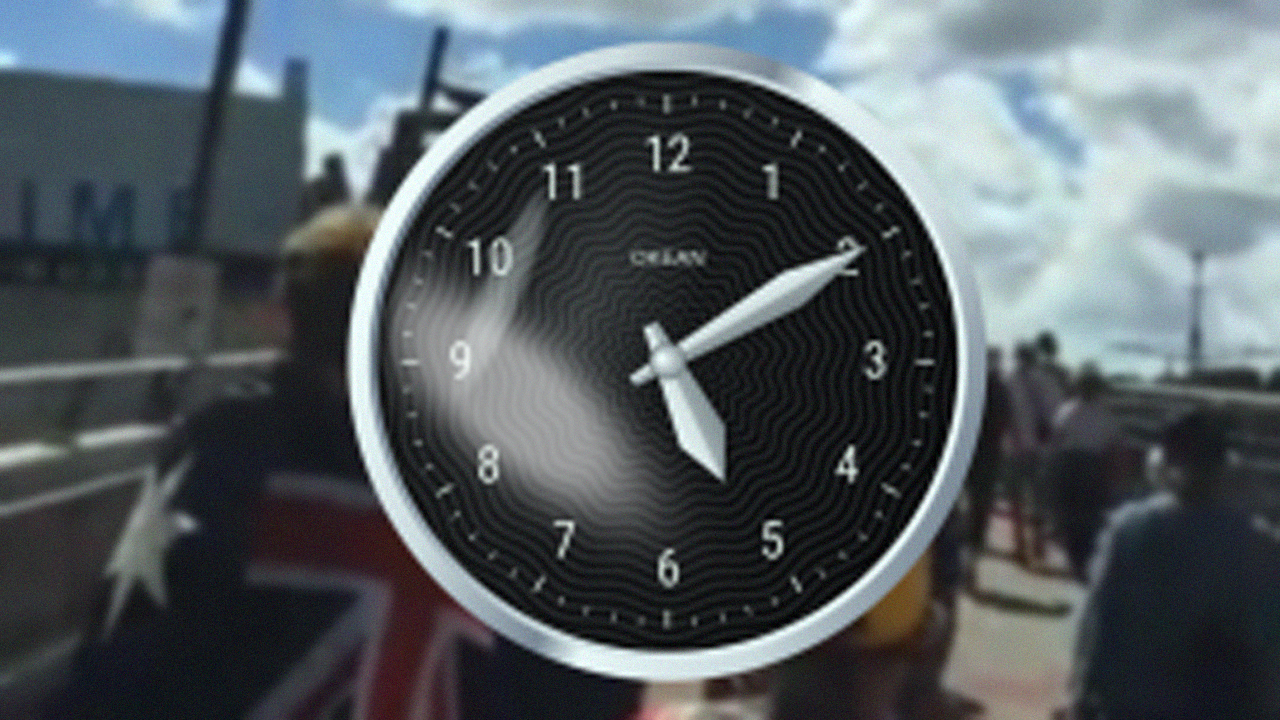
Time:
{"hour": 5, "minute": 10}
